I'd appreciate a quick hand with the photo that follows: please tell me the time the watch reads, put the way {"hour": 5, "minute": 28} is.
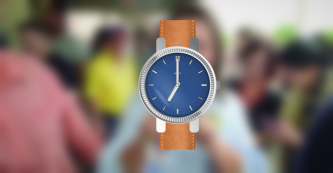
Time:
{"hour": 7, "minute": 0}
